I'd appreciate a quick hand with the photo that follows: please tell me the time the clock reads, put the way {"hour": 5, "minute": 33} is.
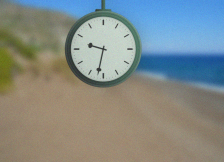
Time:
{"hour": 9, "minute": 32}
